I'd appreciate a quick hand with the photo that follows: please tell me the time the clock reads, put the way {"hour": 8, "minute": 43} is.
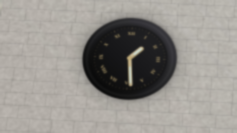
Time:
{"hour": 1, "minute": 29}
